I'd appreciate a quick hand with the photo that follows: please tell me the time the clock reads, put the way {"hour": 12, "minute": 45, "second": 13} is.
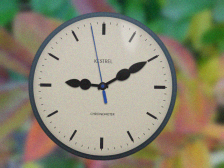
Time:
{"hour": 9, "minute": 9, "second": 58}
